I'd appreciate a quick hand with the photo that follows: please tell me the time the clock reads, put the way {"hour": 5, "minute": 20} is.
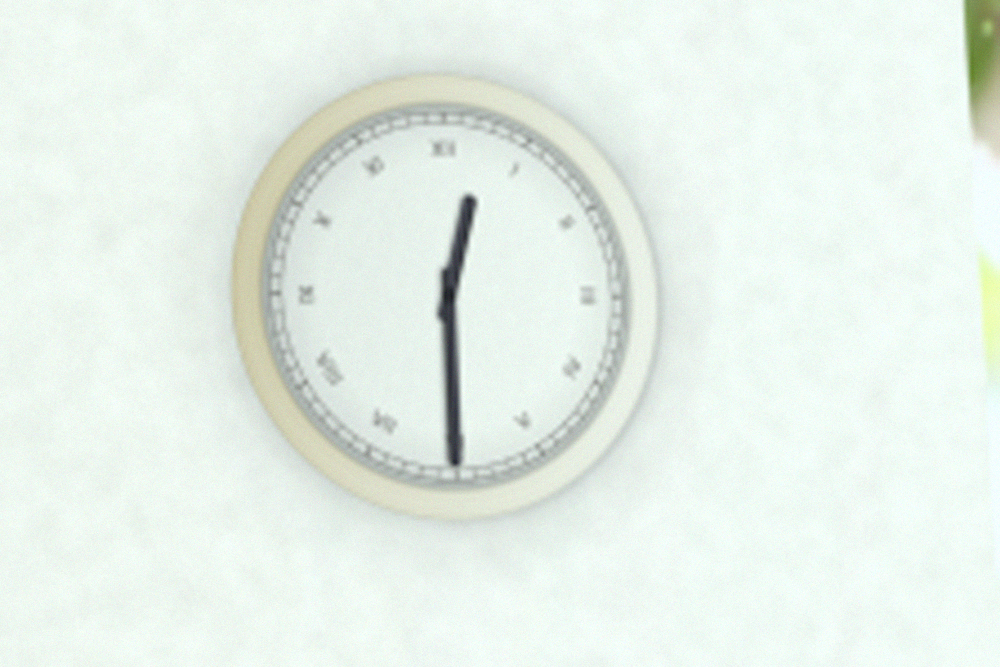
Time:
{"hour": 12, "minute": 30}
